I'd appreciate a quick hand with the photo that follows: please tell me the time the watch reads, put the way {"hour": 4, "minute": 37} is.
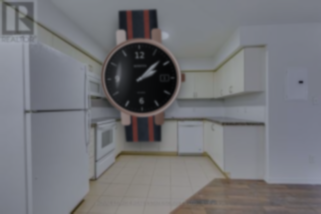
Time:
{"hour": 2, "minute": 8}
